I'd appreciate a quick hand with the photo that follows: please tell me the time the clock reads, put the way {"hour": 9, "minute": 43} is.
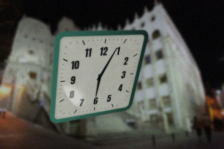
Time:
{"hour": 6, "minute": 4}
